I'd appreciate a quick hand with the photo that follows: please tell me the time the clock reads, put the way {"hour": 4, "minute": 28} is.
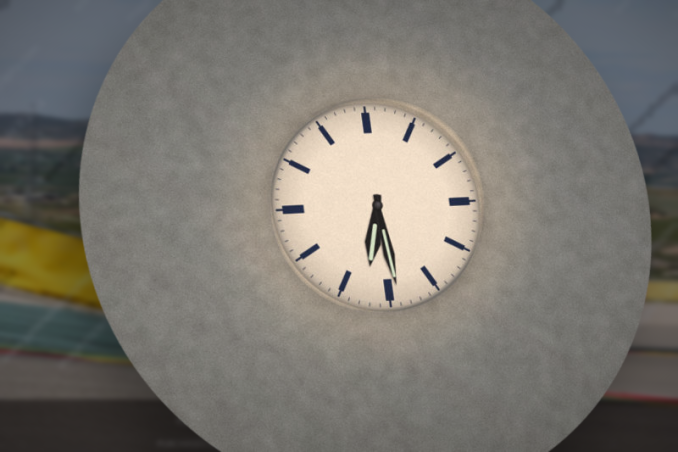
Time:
{"hour": 6, "minute": 29}
